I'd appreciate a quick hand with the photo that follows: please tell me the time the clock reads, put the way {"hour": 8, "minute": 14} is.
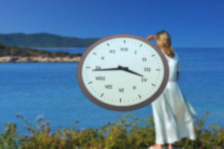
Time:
{"hour": 3, "minute": 44}
